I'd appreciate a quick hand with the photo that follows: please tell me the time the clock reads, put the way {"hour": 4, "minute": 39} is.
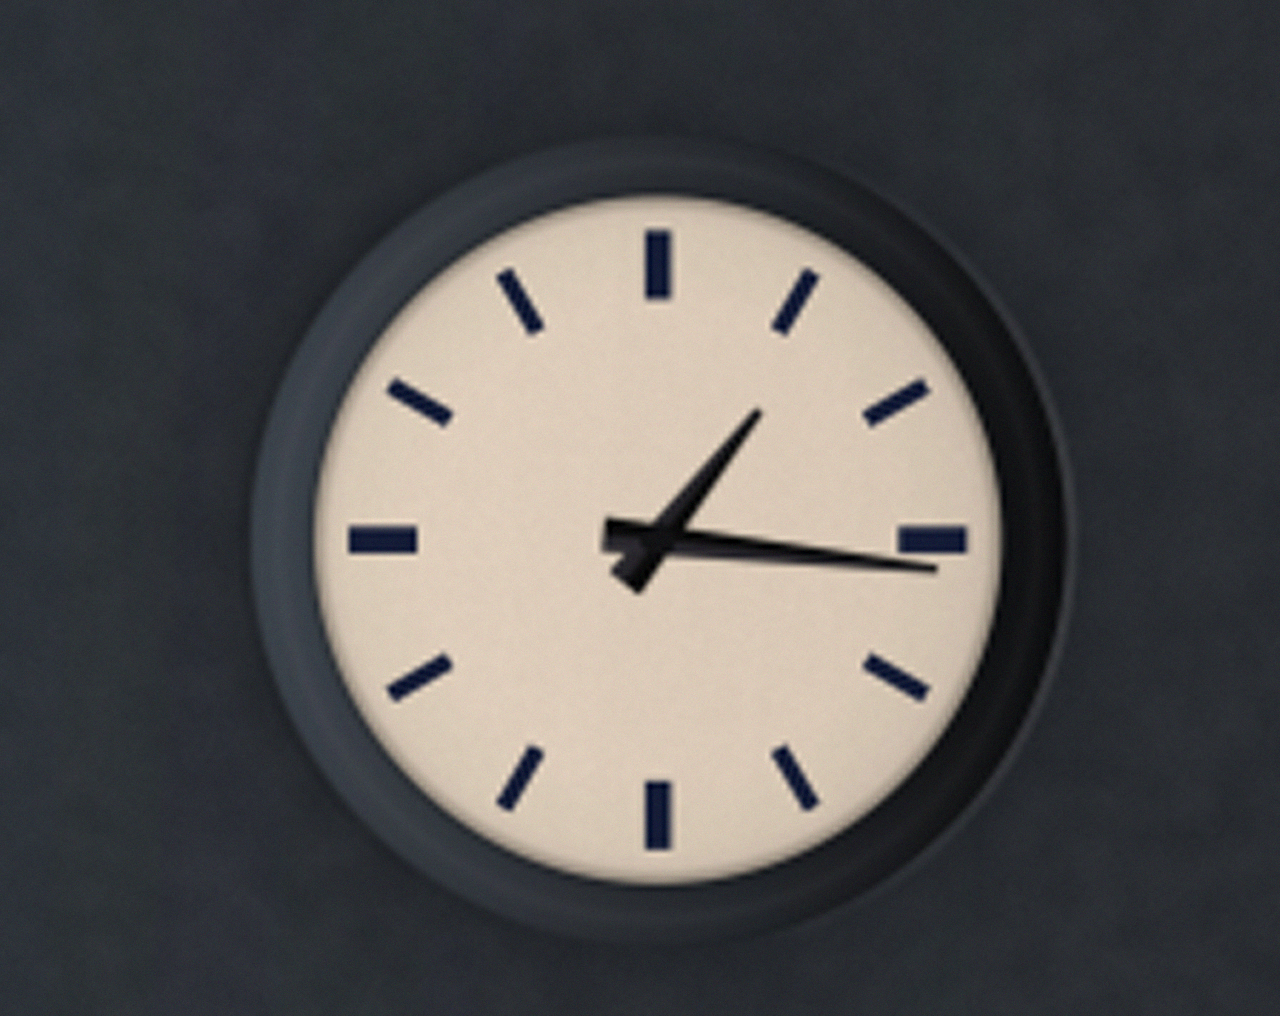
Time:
{"hour": 1, "minute": 16}
